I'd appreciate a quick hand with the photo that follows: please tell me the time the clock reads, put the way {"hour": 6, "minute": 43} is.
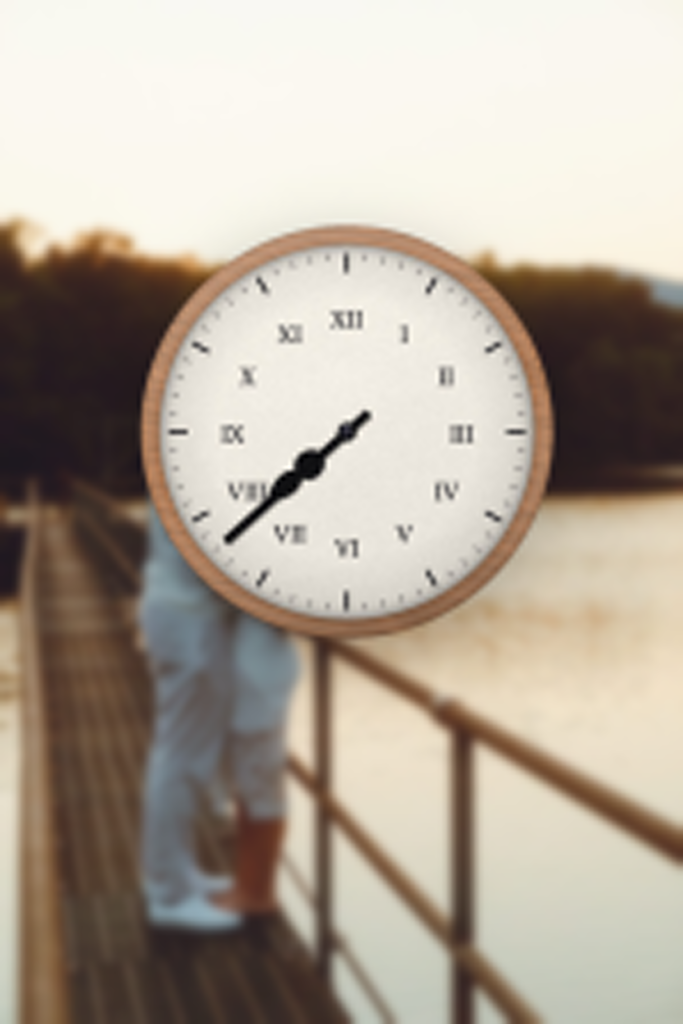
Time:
{"hour": 7, "minute": 38}
